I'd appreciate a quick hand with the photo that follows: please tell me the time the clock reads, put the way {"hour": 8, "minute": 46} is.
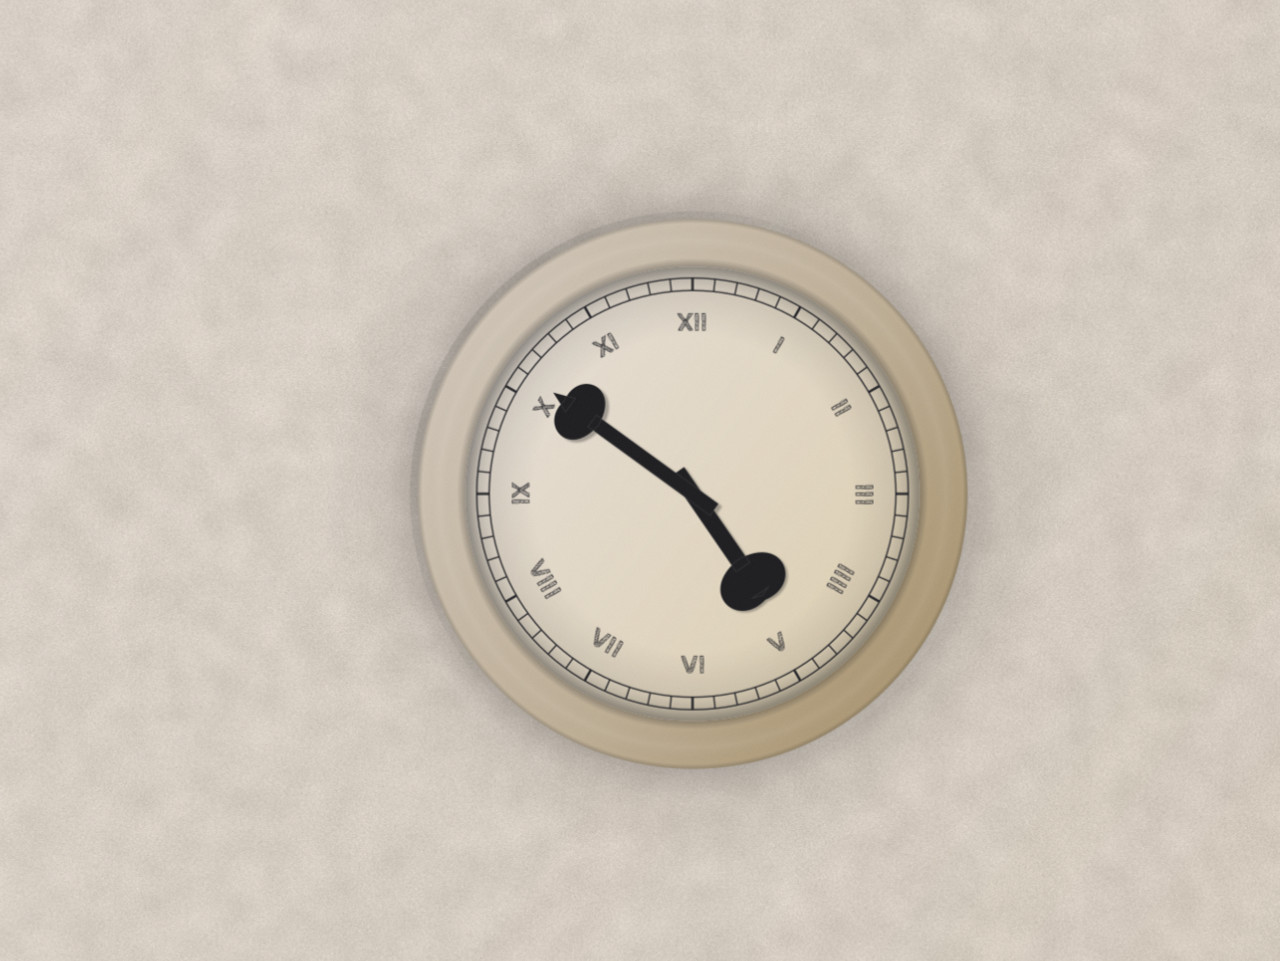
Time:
{"hour": 4, "minute": 51}
